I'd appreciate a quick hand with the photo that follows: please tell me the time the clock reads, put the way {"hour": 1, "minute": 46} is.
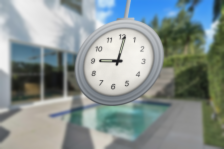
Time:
{"hour": 9, "minute": 1}
